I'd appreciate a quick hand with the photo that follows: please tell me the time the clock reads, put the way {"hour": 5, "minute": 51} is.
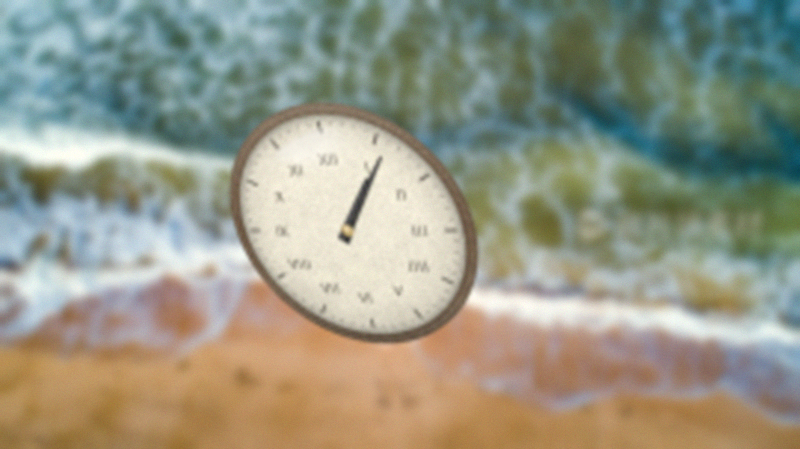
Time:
{"hour": 1, "minute": 6}
